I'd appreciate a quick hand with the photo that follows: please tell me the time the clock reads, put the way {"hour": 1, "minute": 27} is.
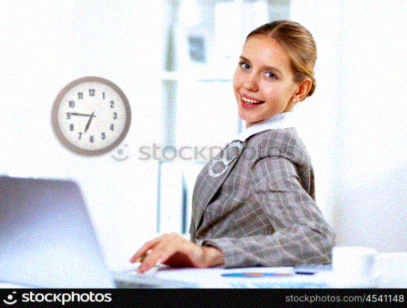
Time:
{"hour": 6, "minute": 46}
